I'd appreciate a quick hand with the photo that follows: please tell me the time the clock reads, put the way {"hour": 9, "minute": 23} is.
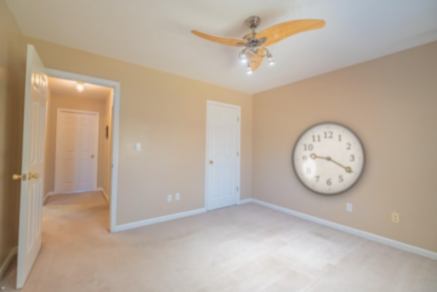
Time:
{"hour": 9, "minute": 20}
